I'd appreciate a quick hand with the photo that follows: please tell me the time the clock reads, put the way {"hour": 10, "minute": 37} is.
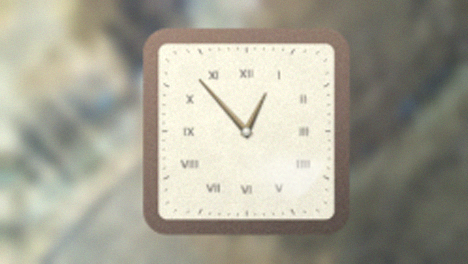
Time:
{"hour": 12, "minute": 53}
